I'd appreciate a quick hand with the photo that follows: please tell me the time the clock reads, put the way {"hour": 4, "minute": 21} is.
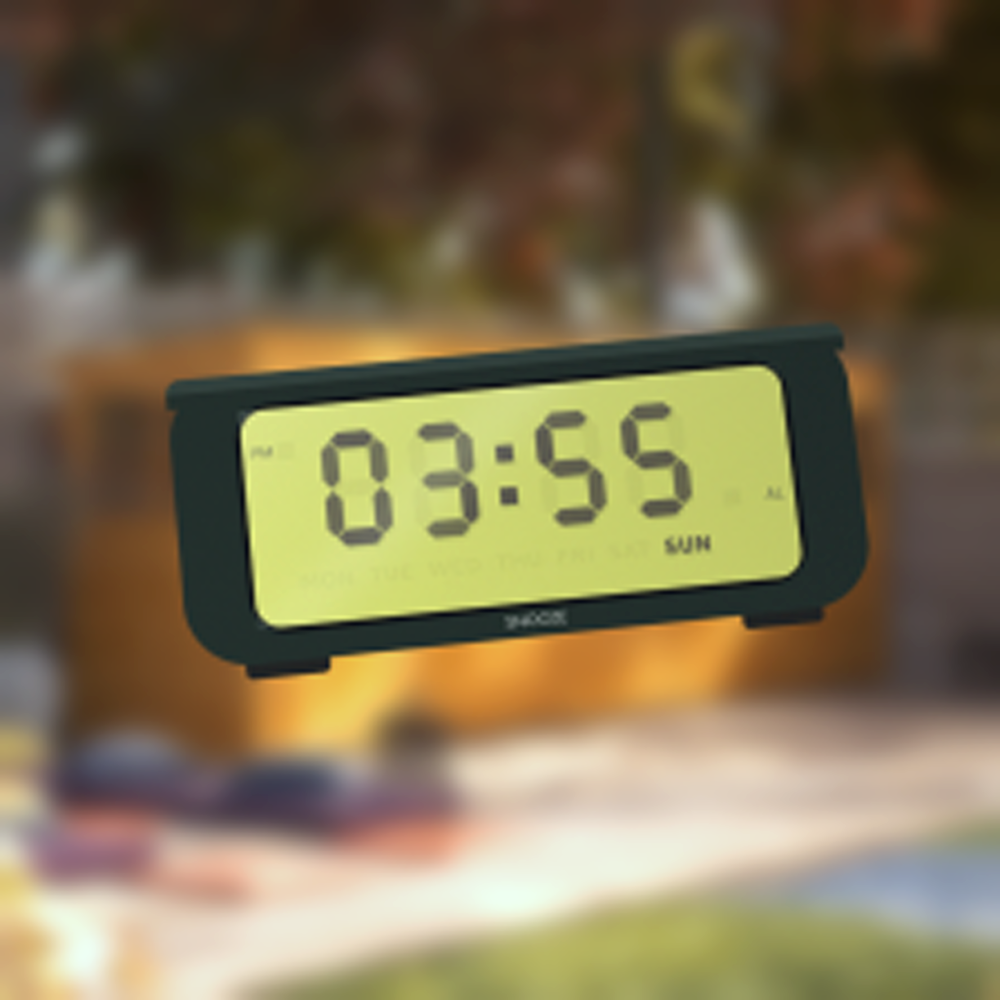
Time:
{"hour": 3, "minute": 55}
